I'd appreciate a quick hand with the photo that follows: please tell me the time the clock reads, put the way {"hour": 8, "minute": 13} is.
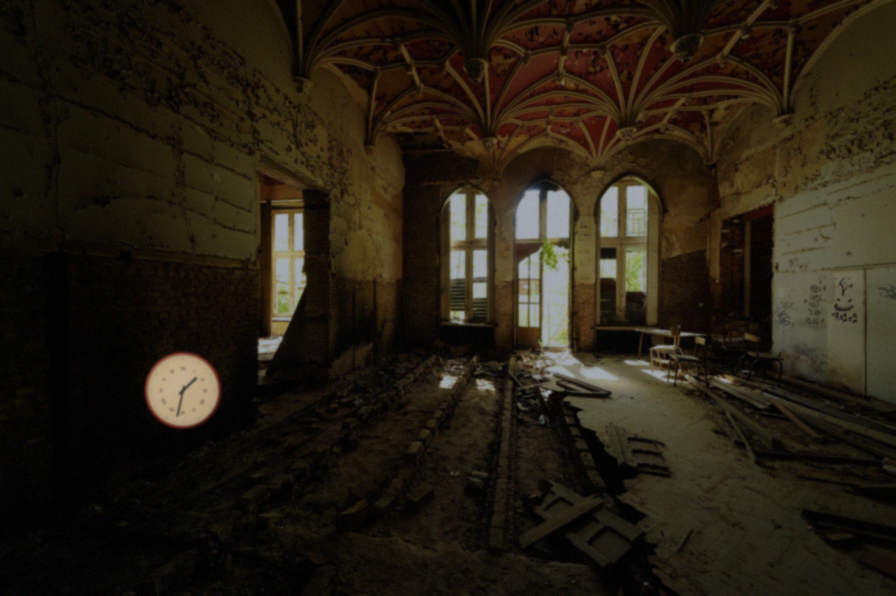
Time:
{"hour": 1, "minute": 32}
